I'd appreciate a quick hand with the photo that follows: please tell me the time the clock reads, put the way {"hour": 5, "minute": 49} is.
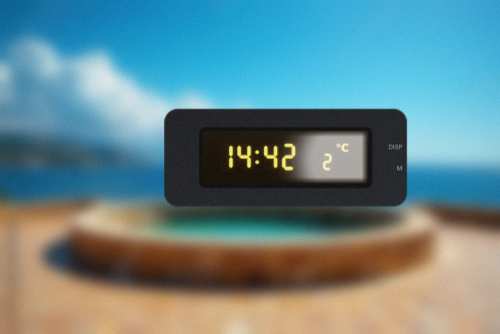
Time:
{"hour": 14, "minute": 42}
